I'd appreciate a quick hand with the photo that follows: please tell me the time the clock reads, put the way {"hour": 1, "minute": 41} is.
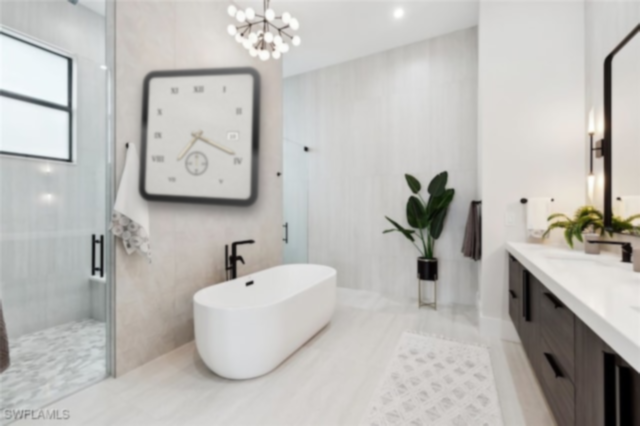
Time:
{"hour": 7, "minute": 19}
